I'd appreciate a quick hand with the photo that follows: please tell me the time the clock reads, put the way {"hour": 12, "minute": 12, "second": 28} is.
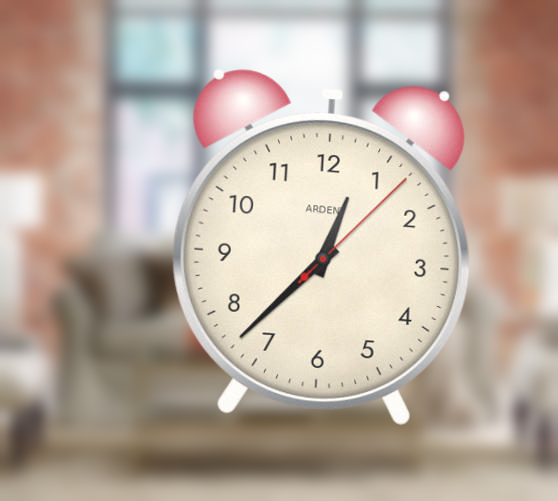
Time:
{"hour": 12, "minute": 37, "second": 7}
